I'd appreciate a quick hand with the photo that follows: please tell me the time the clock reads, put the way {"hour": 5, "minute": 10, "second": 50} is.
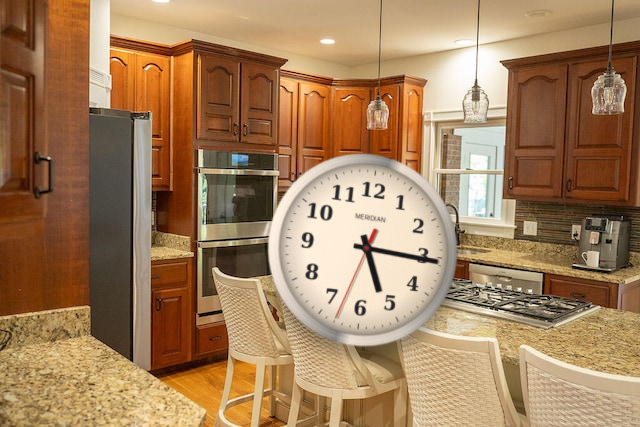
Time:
{"hour": 5, "minute": 15, "second": 33}
